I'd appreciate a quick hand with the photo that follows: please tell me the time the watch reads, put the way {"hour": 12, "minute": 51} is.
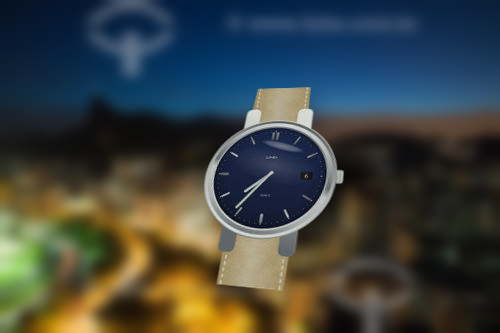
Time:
{"hour": 7, "minute": 36}
